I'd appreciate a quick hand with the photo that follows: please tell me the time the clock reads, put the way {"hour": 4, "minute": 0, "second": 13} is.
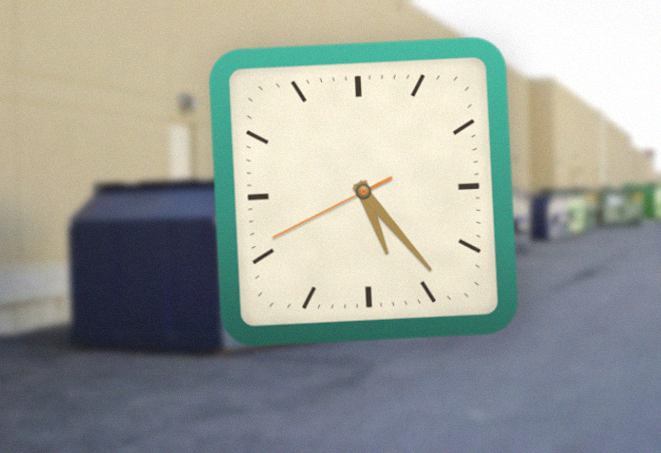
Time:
{"hour": 5, "minute": 23, "second": 41}
